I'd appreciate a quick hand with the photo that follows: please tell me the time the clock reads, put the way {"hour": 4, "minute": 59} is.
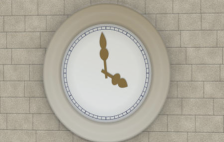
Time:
{"hour": 3, "minute": 59}
